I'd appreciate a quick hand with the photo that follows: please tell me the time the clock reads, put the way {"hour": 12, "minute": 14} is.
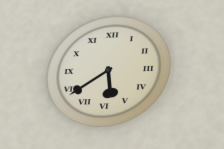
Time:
{"hour": 5, "minute": 39}
